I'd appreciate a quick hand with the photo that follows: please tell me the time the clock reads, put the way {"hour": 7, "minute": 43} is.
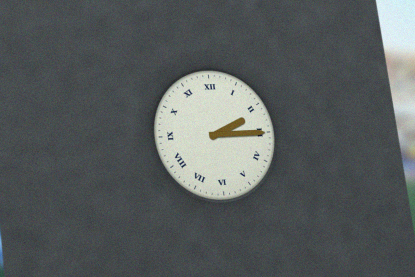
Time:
{"hour": 2, "minute": 15}
